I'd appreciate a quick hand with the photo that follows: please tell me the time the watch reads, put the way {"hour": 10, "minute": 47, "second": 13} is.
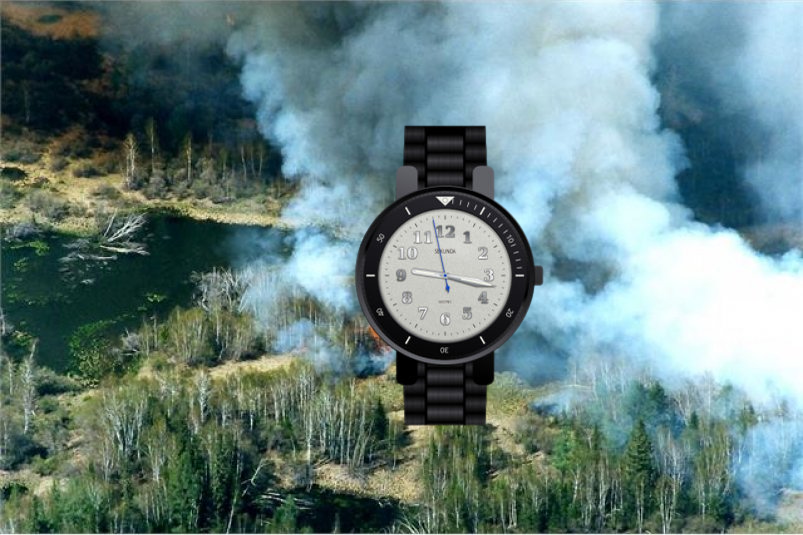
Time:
{"hour": 9, "minute": 16, "second": 58}
